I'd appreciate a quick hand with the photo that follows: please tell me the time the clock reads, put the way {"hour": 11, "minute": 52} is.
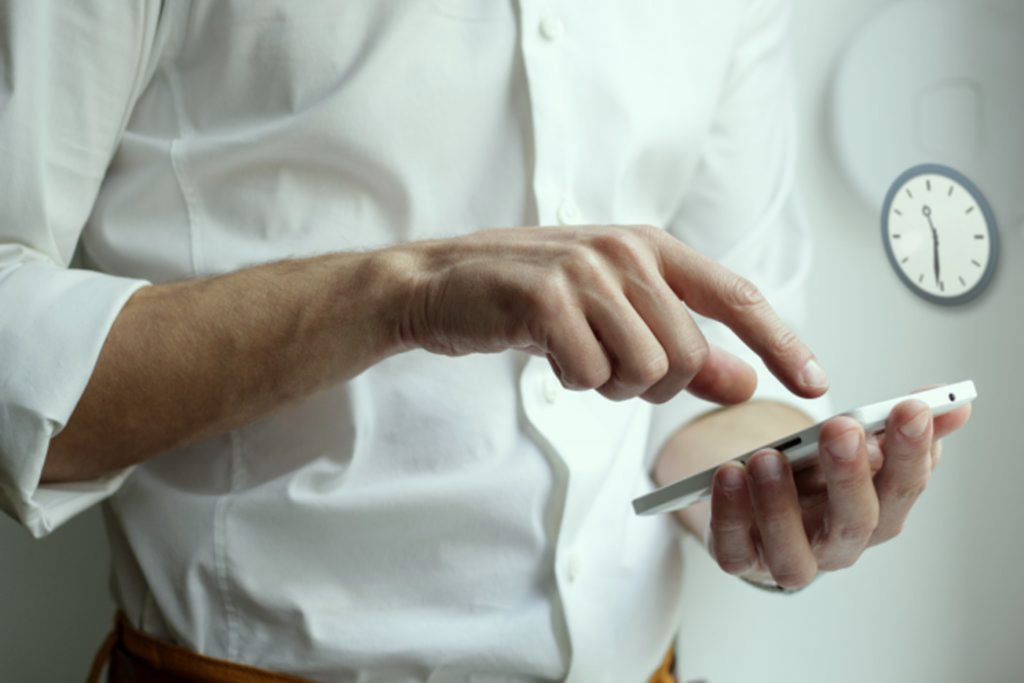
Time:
{"hour": 11, "minute": 31}
